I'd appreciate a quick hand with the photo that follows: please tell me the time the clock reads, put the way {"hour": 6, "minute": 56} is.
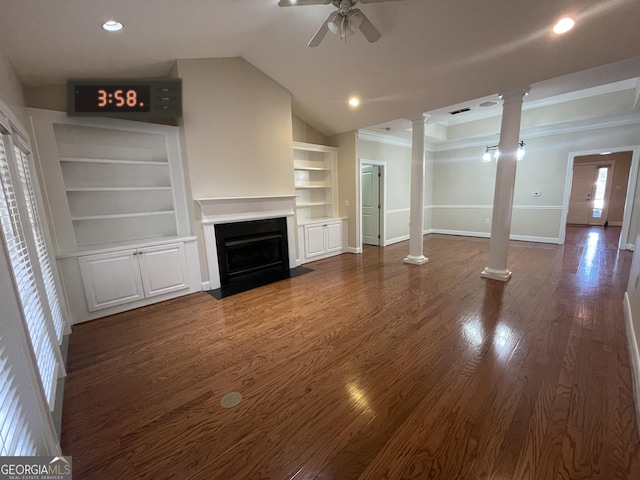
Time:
{"hour": 3, "minute": 58}
